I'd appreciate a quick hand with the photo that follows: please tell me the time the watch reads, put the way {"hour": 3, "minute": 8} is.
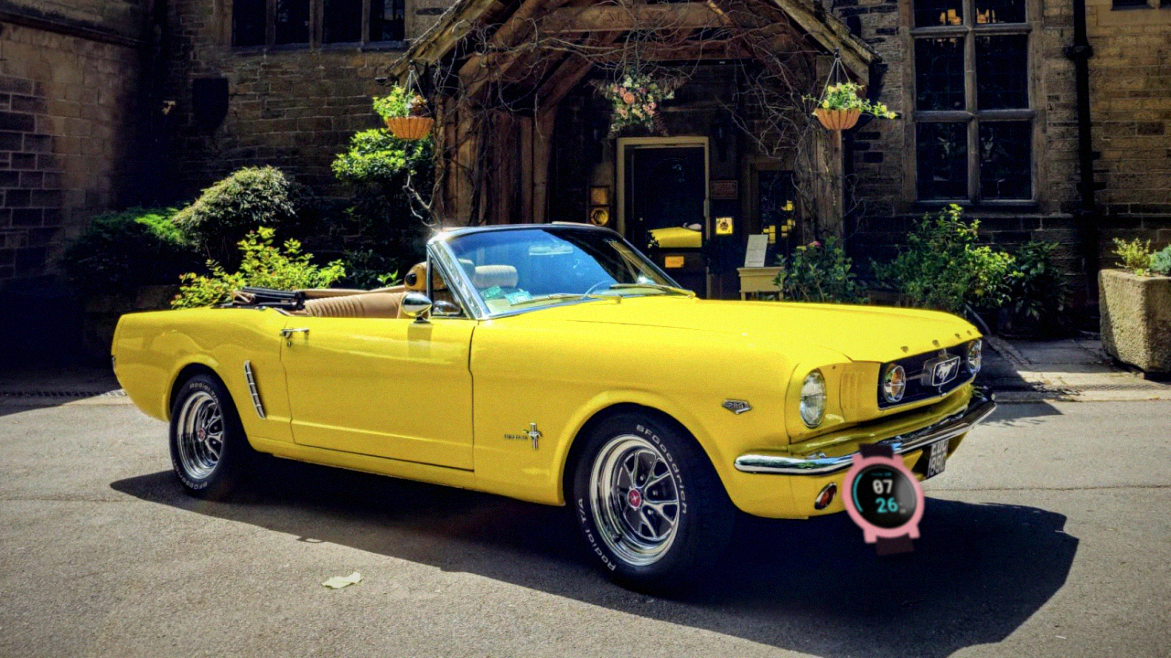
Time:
{"hour": 7, "minute": 26}
